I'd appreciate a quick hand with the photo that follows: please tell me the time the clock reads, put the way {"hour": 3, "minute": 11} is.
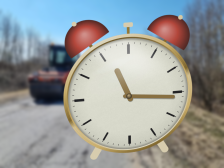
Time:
{"hour": 11, "minute": 16}
